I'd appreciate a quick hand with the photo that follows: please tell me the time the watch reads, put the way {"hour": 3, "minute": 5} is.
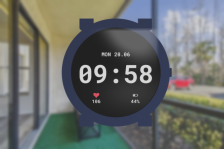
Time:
{"hour": 9, "minute": 58}
